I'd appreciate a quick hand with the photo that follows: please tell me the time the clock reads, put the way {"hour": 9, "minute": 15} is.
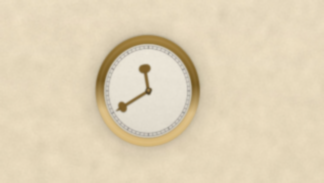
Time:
{"hour": 11, "minute": 40}
